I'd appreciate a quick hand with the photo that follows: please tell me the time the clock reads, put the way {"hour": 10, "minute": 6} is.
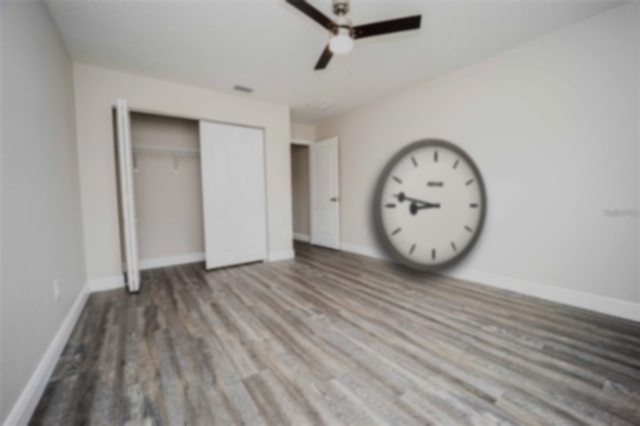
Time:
{"hour": 8, "minute": 47}
